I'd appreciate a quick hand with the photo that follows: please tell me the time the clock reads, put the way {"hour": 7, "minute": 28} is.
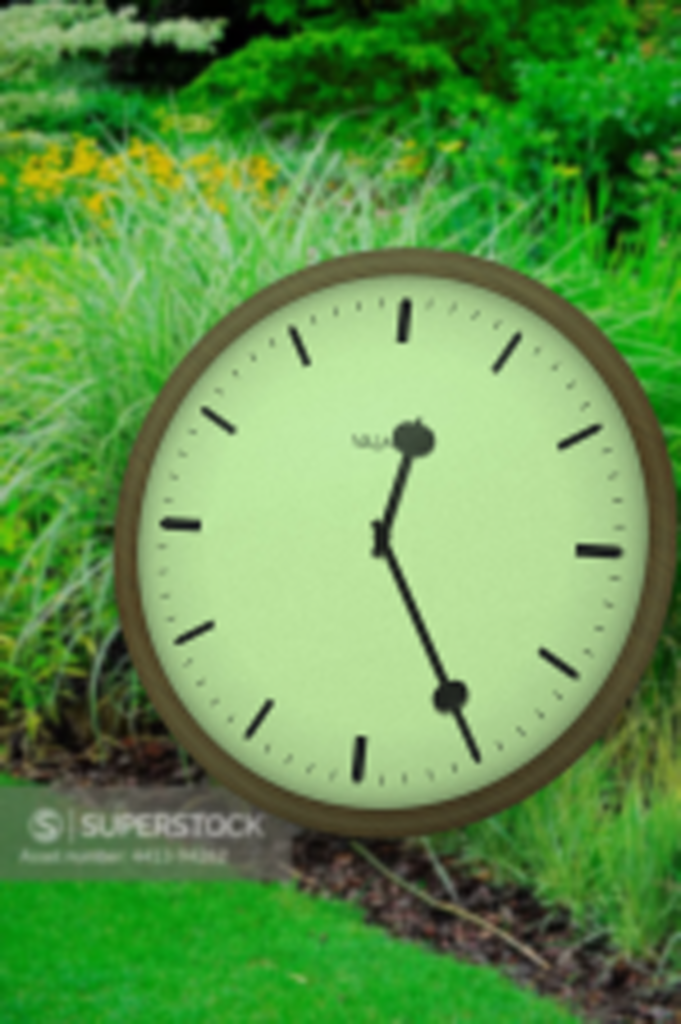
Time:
{"hour": 12, "minute": 25}
